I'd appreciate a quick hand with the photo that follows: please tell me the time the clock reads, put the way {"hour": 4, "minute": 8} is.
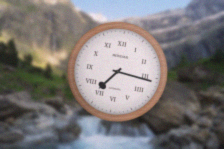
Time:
{"hour": 7, "minute": 16}
